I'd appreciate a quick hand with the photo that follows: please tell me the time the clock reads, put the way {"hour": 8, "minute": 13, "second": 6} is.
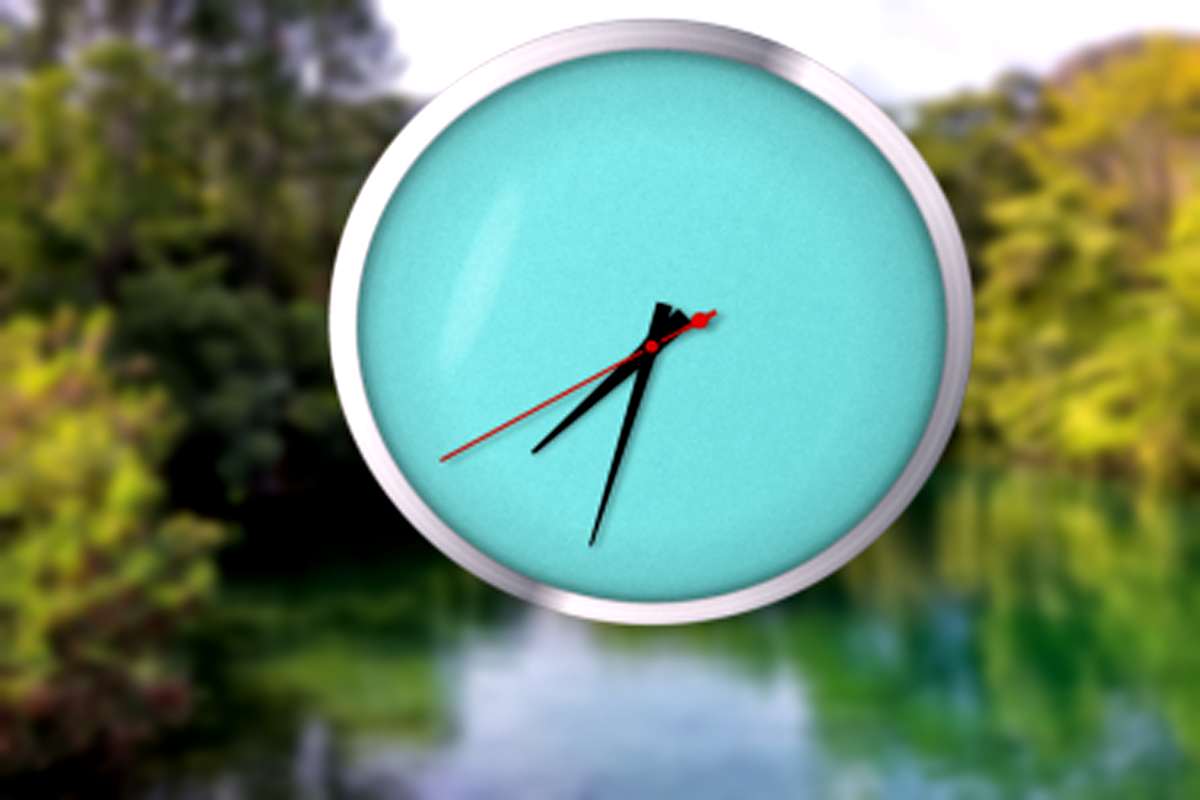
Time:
{"hour": 7, "minute": 32, "second": 40}
